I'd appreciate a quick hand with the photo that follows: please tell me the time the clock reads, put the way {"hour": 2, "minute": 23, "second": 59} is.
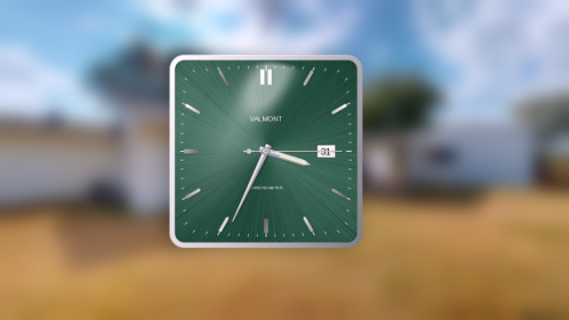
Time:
{"hour": 3, "minute": 34, "second": 15}
